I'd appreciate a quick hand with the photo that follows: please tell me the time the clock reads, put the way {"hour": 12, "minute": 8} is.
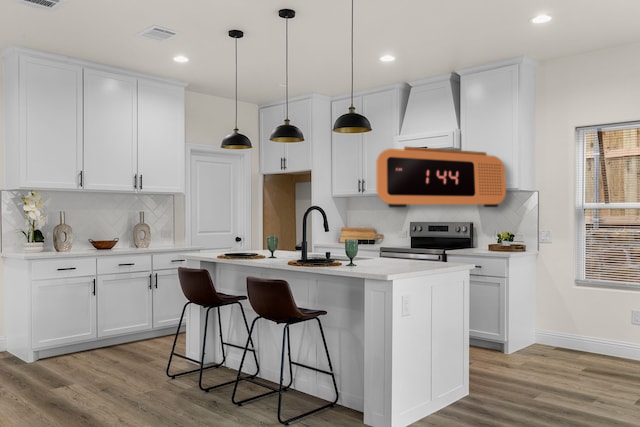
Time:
{"hour": 1, "minute": 44}
